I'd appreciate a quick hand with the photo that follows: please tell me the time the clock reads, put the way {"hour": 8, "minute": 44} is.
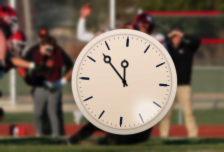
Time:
{"hour": 11, "minute": 53}
